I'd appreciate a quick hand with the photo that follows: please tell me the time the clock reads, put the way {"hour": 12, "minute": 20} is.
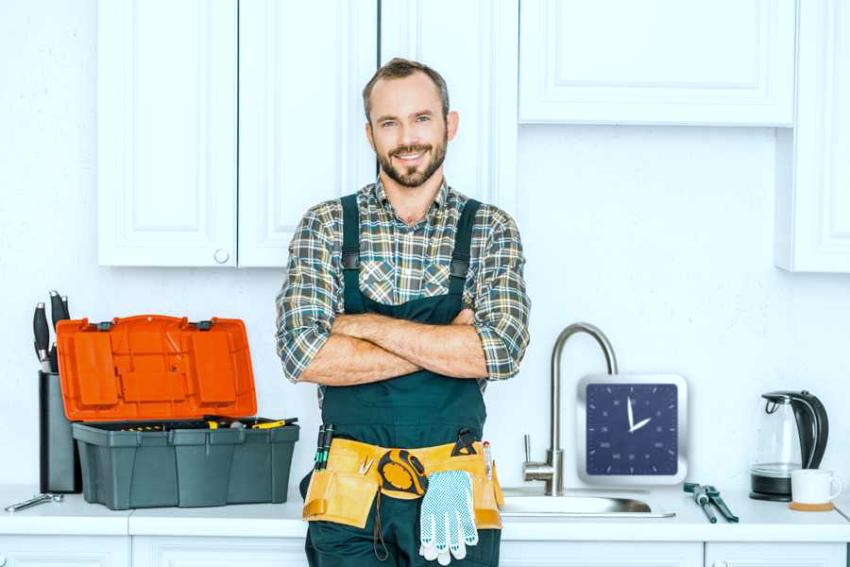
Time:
{"hour": 1, "minute": 59}
